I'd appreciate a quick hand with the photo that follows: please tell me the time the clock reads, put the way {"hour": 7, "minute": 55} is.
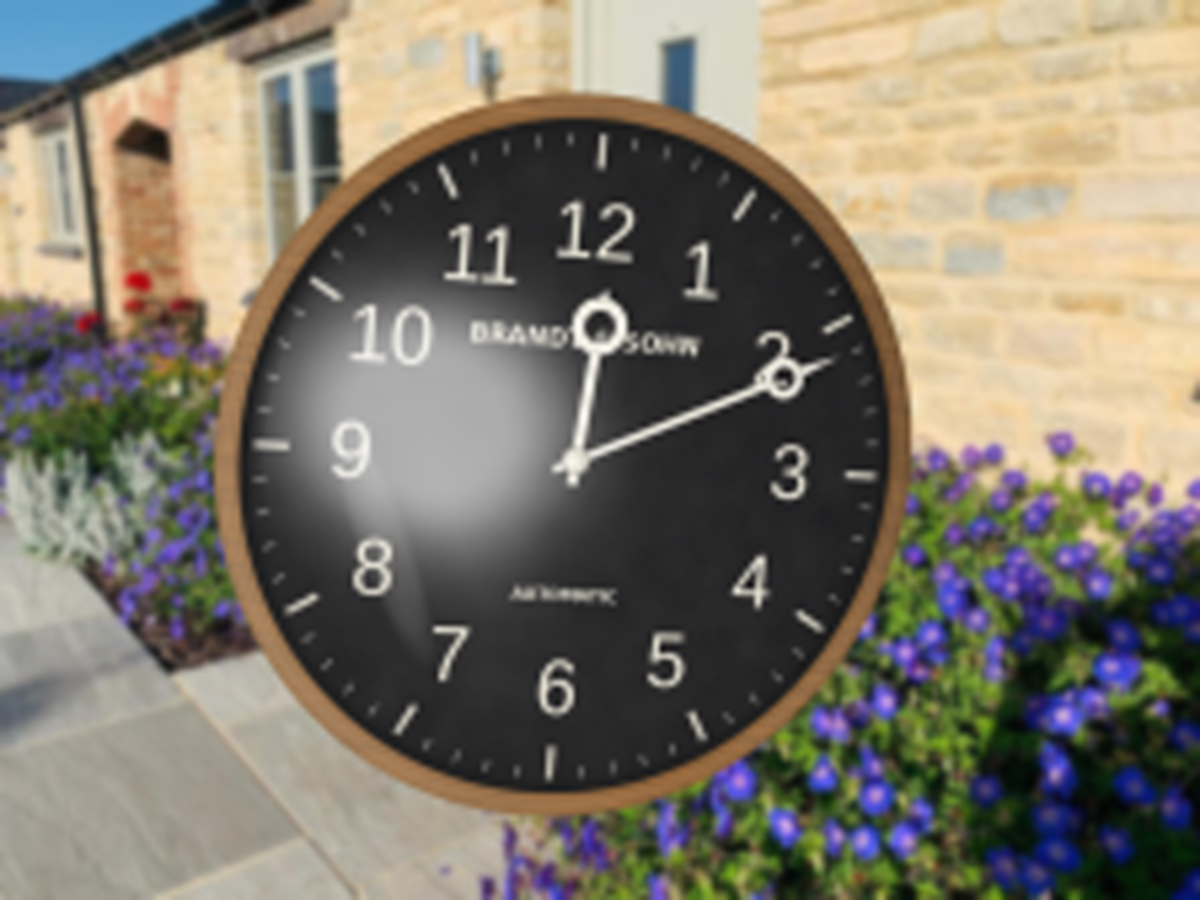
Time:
{"hour": 12, "minute": 11}
